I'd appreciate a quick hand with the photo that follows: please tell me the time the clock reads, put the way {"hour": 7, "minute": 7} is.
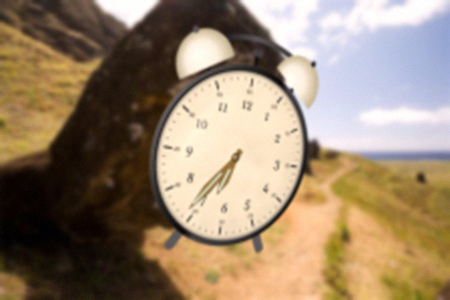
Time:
{"hour": 6, "minute": 36}
